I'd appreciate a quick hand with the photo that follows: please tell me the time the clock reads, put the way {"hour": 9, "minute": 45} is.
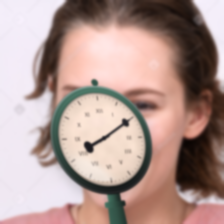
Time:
{"hour": 8, "minute": 10}
